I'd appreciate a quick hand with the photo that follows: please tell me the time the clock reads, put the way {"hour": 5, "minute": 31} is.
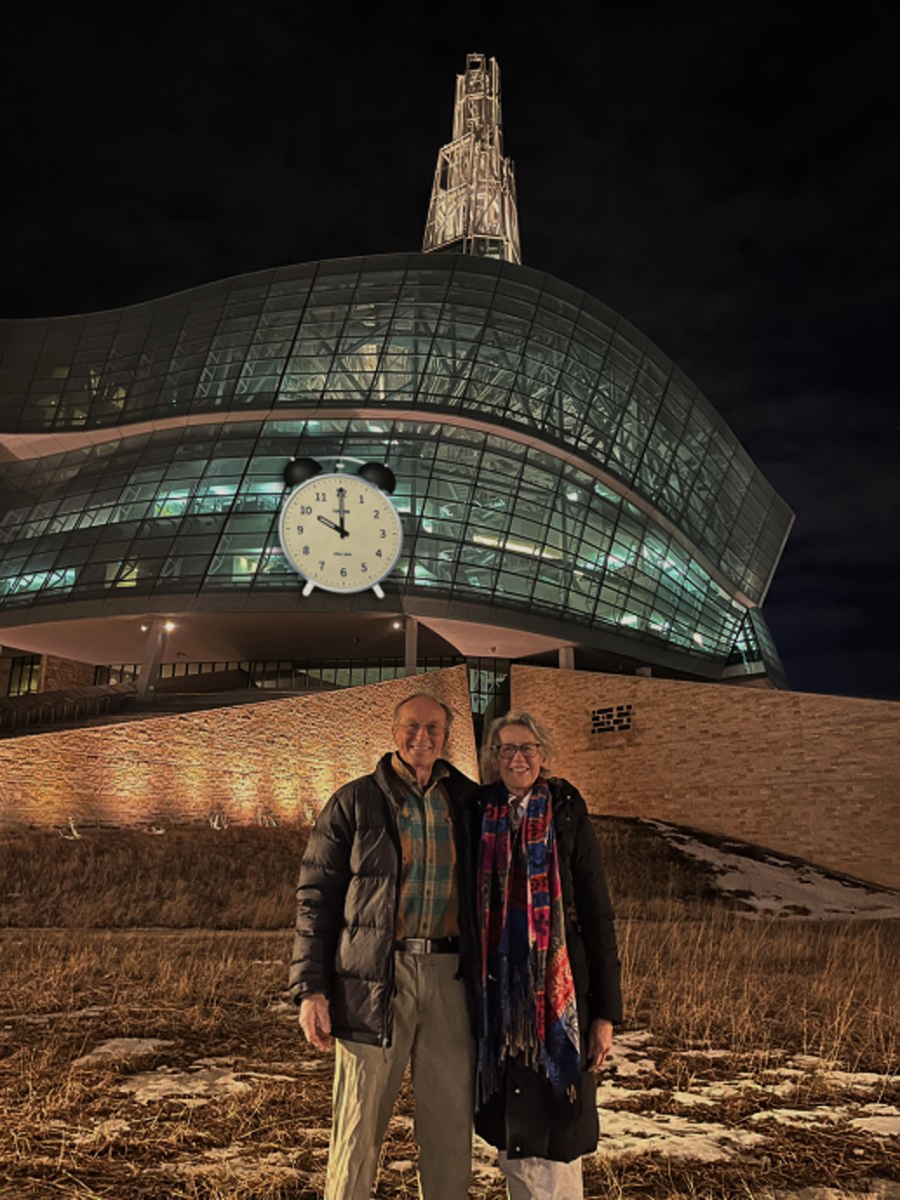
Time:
{"hour": 10, "minute": 0}
